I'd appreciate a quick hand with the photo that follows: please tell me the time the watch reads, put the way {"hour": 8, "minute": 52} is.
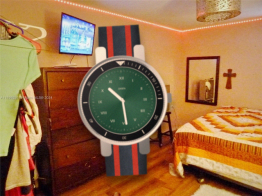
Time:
{"hour": 10, "minute": 29}
